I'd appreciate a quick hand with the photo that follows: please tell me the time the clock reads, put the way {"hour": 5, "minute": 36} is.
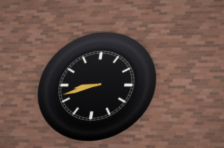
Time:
{"hour": 8, "minute": 42}
